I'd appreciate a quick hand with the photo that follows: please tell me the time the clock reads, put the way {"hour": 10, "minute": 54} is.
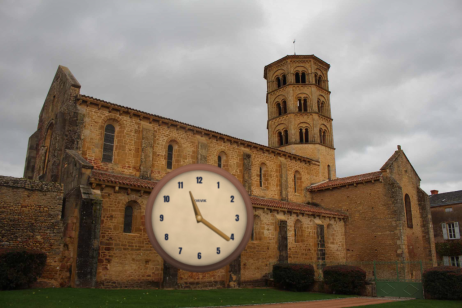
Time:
{"hour": 11, "minute": 21}
